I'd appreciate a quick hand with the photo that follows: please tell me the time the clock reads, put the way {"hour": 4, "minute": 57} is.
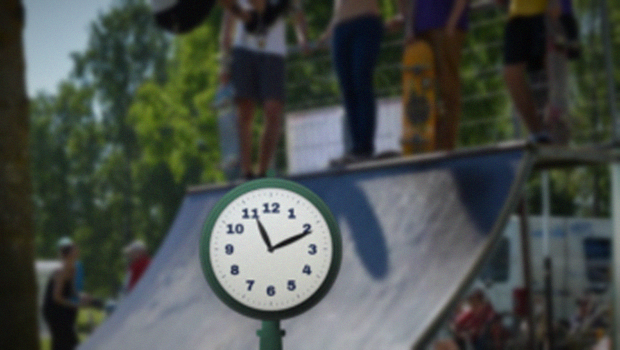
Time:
{"hour": 11, "minute": 11}
